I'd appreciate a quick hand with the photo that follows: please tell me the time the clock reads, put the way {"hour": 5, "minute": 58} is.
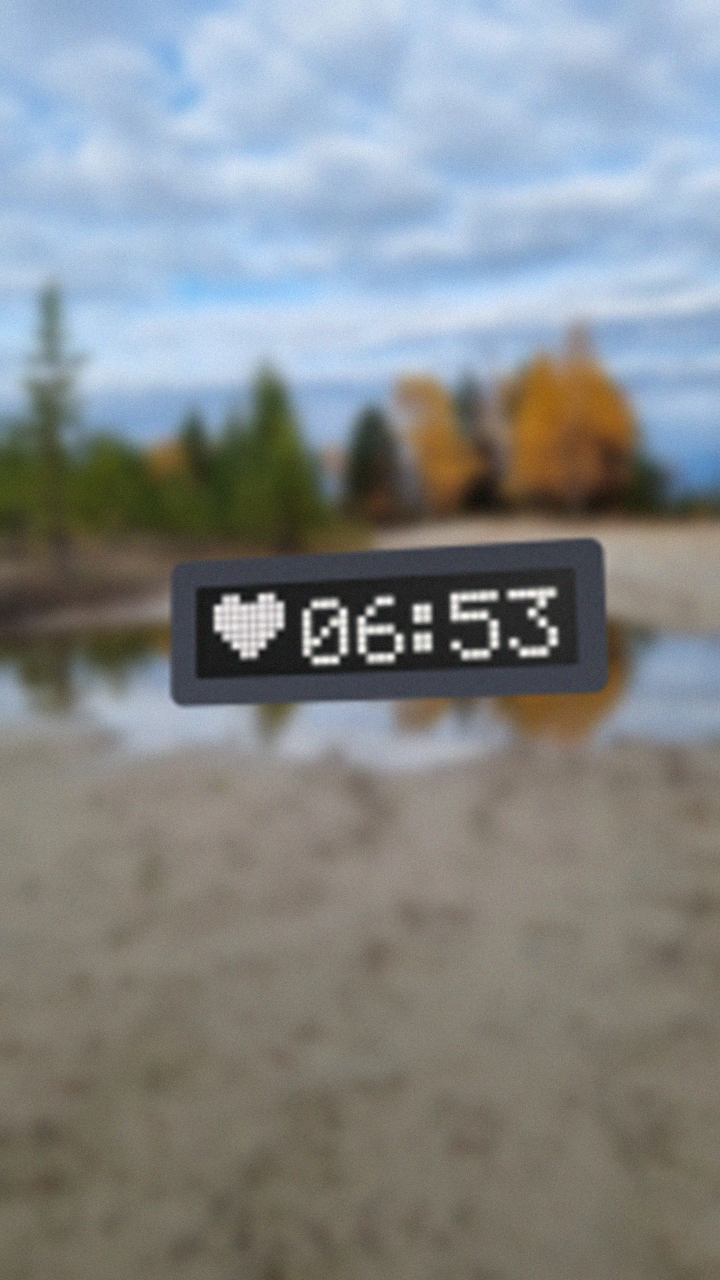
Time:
{"hour": 6, "minute": 53}
